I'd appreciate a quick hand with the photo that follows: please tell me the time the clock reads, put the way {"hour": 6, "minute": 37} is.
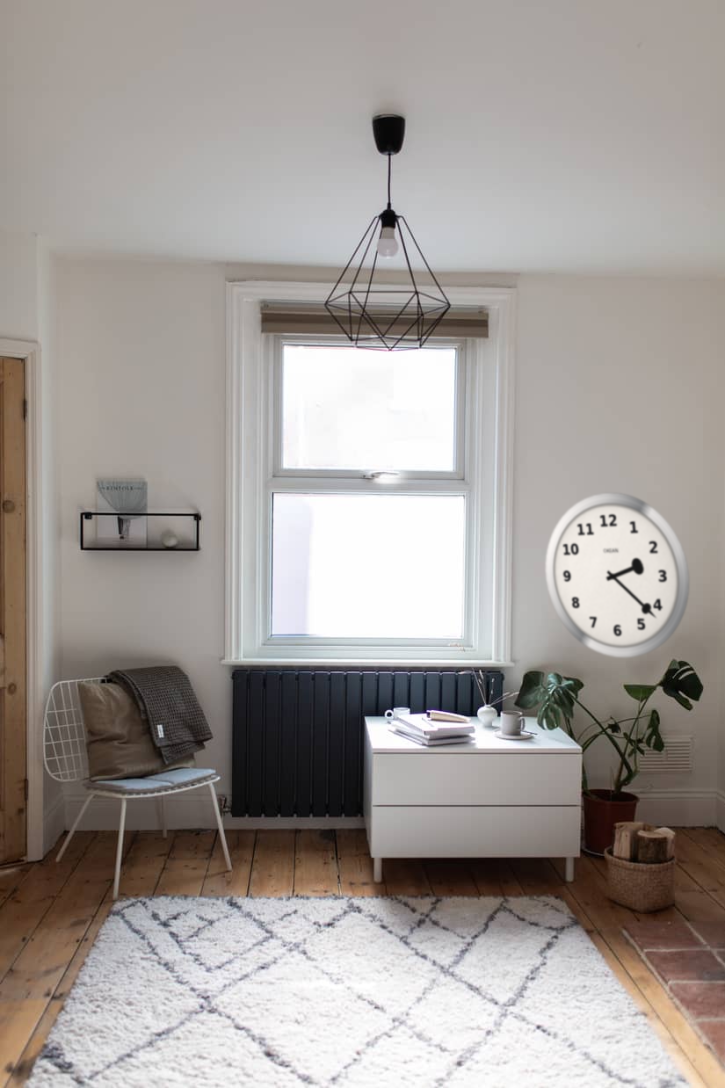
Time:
{"hour": 2, "minute": 22}
